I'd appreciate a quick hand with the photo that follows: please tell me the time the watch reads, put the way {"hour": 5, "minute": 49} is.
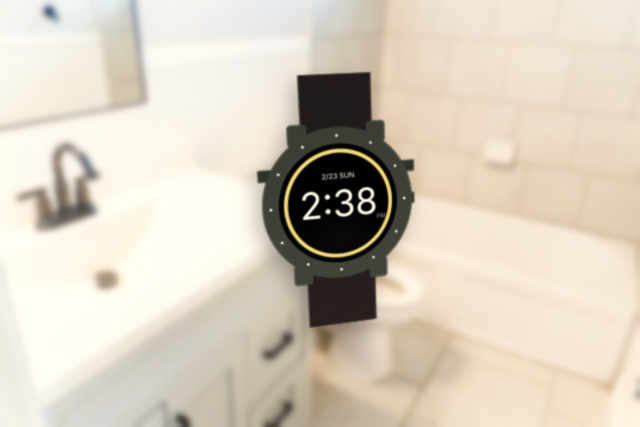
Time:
{"hour": 2, "minute": 38}
